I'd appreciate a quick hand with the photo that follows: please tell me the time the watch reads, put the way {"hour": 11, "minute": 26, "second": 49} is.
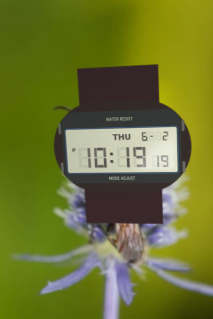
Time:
{"hour": 10, "minute": 19, "second": 19}
